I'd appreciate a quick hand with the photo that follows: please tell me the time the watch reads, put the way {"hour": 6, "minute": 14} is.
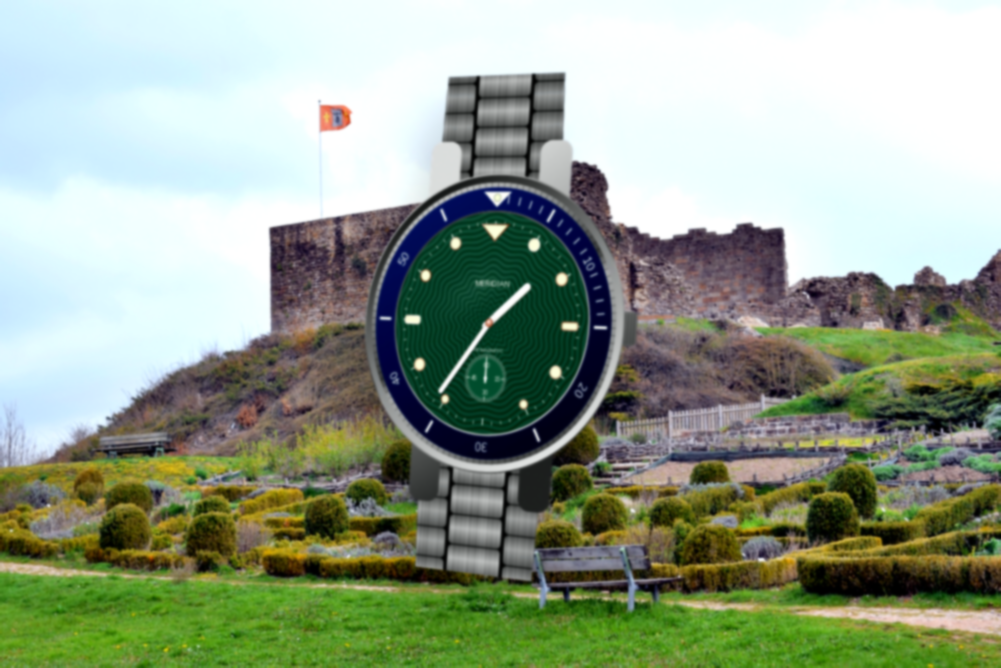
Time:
{"hour": 1, "minute": 36}
